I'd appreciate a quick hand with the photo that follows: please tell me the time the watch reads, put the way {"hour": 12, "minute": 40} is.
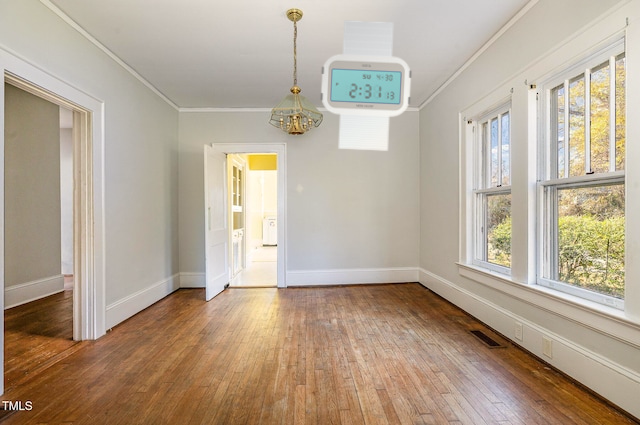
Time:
{"hour": 2, "minute": 31}
